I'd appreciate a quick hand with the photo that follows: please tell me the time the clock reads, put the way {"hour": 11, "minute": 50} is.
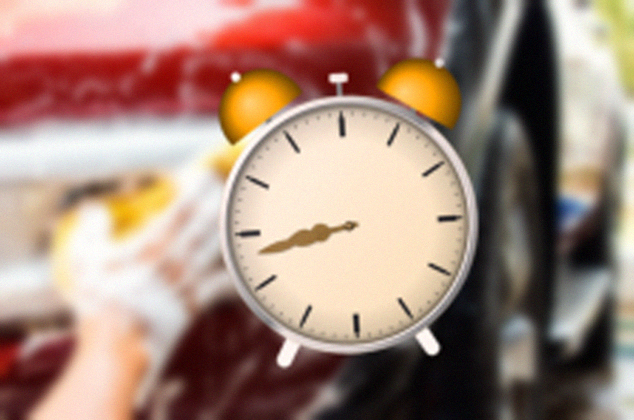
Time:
{"hour": 8, "minute": 43}
